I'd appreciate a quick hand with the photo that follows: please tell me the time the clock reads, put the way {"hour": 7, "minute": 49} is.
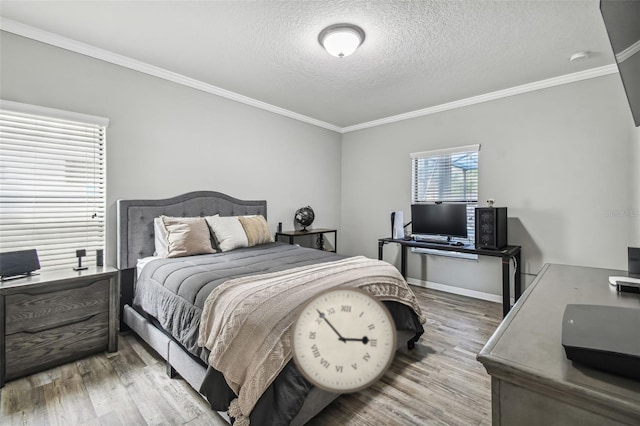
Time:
{"hour": 2, "minute": 52}
